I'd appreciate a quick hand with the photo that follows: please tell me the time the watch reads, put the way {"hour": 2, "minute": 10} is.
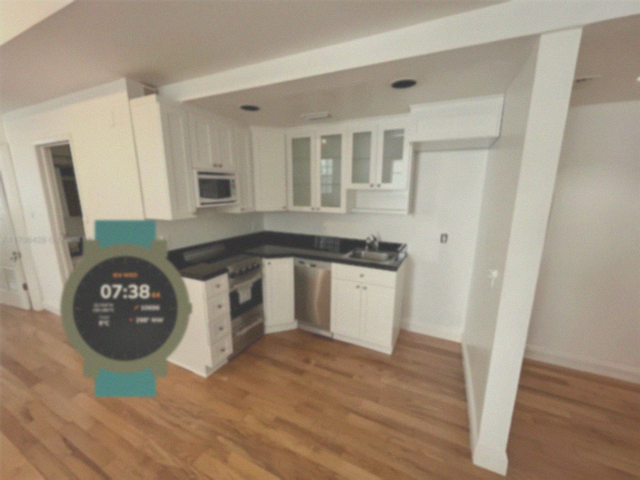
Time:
{"hour": 7, "minute": 38}
